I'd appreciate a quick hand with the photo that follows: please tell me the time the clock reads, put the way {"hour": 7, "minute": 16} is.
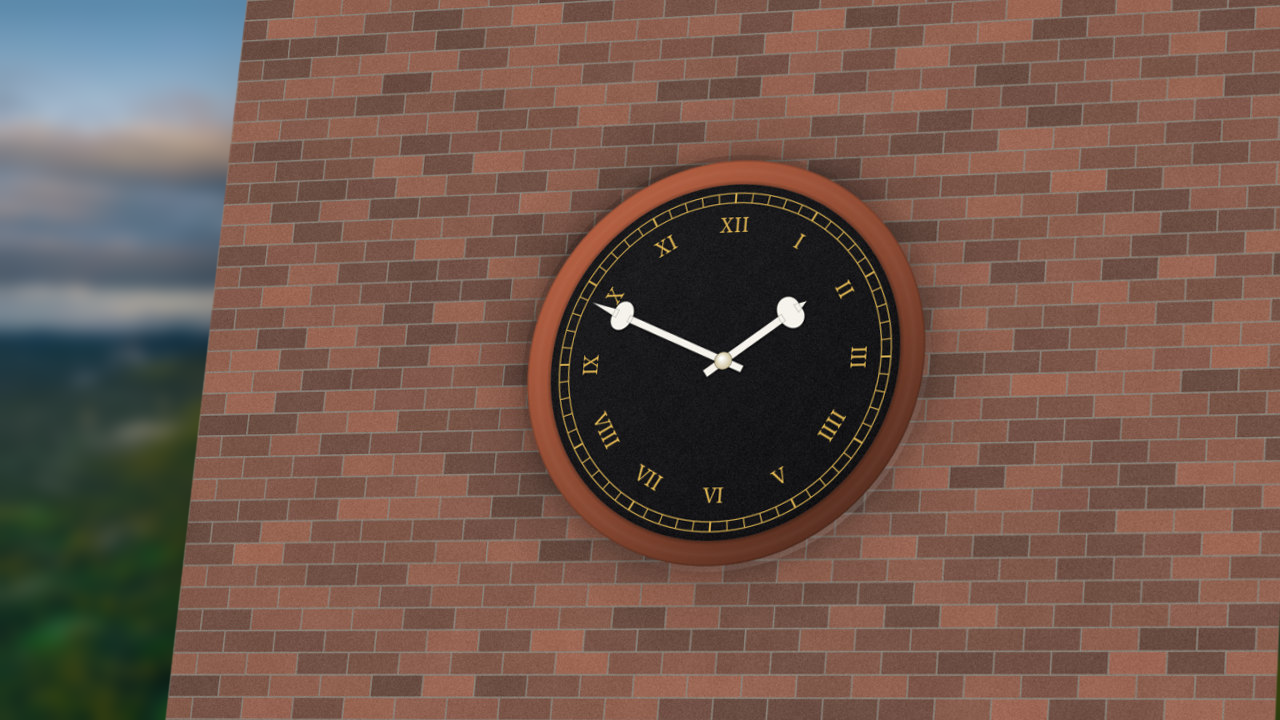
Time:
{"hour": 1, "minute": 49}
